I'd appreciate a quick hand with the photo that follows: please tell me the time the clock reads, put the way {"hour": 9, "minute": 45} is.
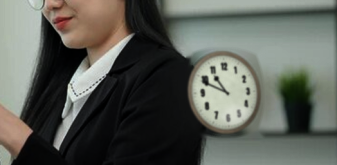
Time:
{"hour": 10, "minute": 49}
